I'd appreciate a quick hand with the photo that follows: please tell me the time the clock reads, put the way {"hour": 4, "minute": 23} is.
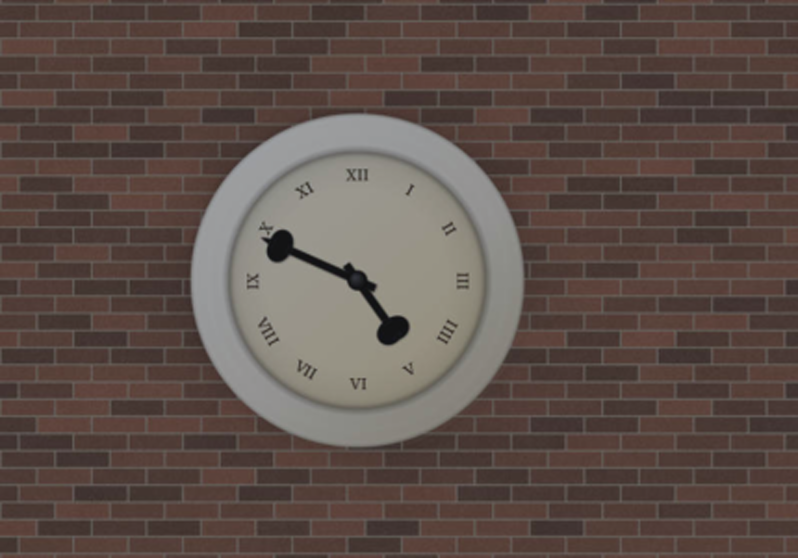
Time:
{"hour": 4, "minute": 49}
